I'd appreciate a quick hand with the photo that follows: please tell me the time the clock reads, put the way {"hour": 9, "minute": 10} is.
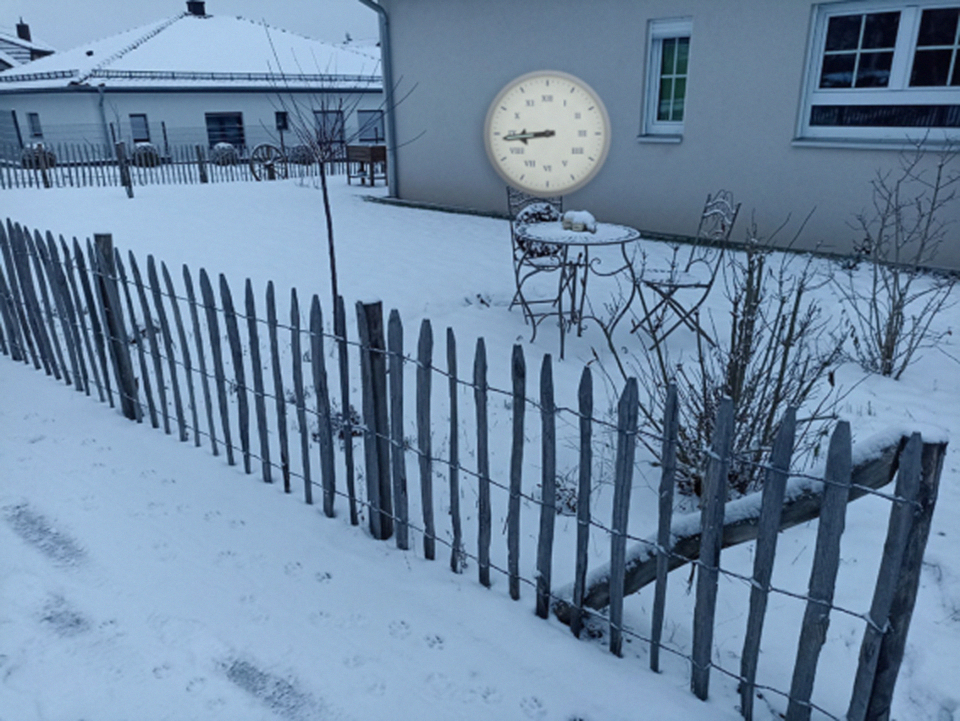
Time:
{"hour": 8, "minute": 44}
